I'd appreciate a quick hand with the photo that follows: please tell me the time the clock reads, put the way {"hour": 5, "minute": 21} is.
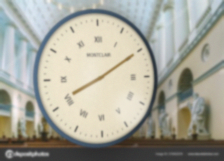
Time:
{"hour": 8, "minute": 10}
